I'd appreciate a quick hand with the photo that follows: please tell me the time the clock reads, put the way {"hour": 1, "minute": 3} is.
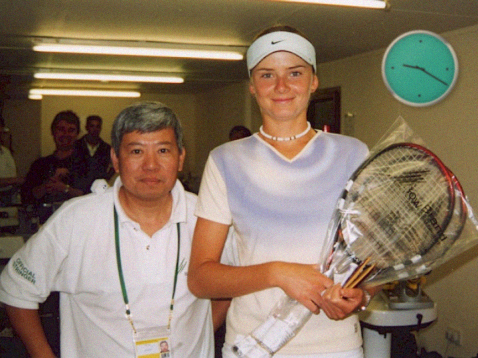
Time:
{"hour": 9, "minute": 20}
